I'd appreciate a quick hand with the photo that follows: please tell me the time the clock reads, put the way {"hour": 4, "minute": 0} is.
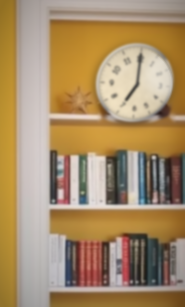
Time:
{"hour": 7, "minute": 0}
